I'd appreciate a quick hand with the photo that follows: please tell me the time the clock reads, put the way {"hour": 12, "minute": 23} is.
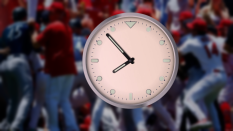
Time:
{"hour": 7, "minute": 53}
